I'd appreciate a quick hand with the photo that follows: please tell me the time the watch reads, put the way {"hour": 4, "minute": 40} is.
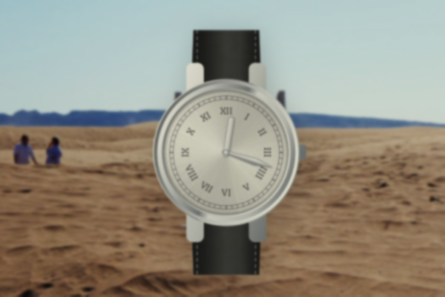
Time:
{"hour": 12, "minute": 18}
